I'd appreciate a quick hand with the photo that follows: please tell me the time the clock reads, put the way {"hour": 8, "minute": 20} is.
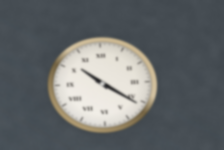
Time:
{"hour": 10, "minute": 21}
